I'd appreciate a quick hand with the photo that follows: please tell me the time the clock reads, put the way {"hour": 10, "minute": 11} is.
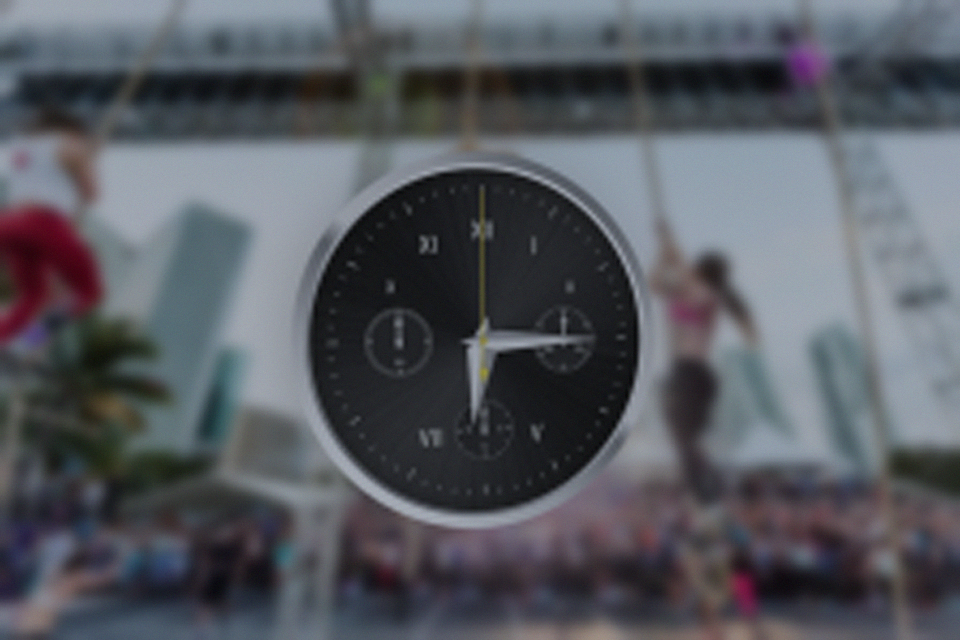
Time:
{"hour": 6, "minute": 15}
